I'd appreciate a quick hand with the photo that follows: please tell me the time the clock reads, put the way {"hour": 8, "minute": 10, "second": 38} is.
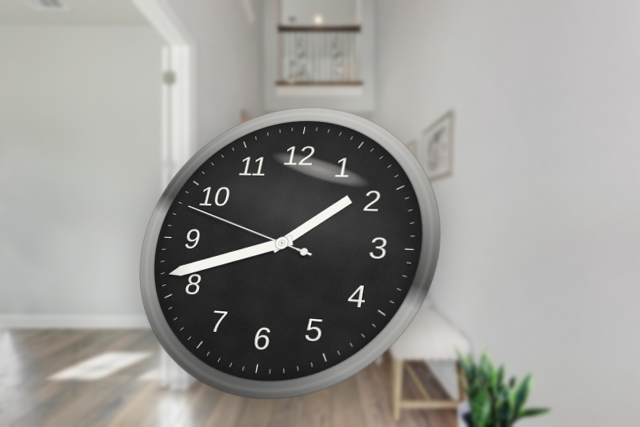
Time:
{"hour": 1, "minute": 41, "second": 48}
